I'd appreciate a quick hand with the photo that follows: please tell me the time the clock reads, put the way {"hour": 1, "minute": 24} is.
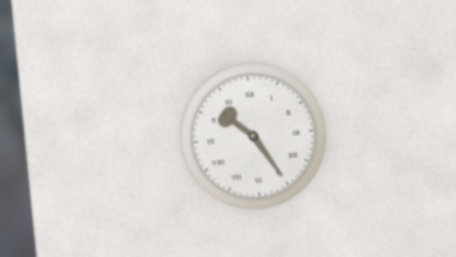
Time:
{"hour": 10, "minute": 25}
